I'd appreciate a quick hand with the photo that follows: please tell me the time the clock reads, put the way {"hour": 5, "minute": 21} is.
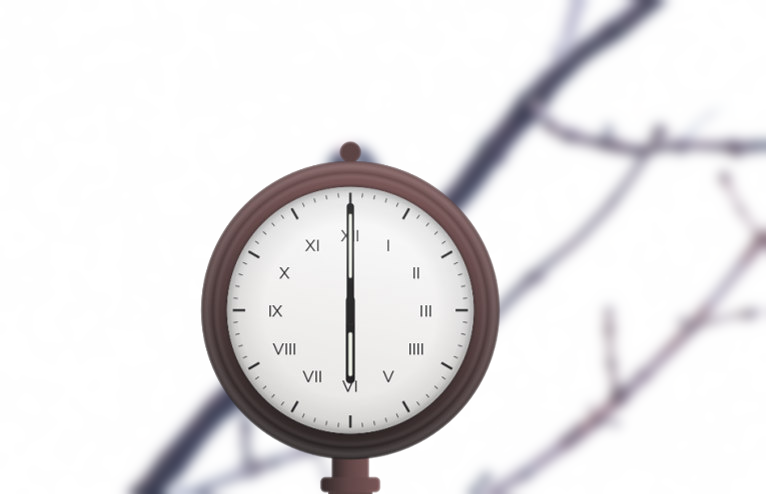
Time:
{"hour": 6, "minute": 0}
